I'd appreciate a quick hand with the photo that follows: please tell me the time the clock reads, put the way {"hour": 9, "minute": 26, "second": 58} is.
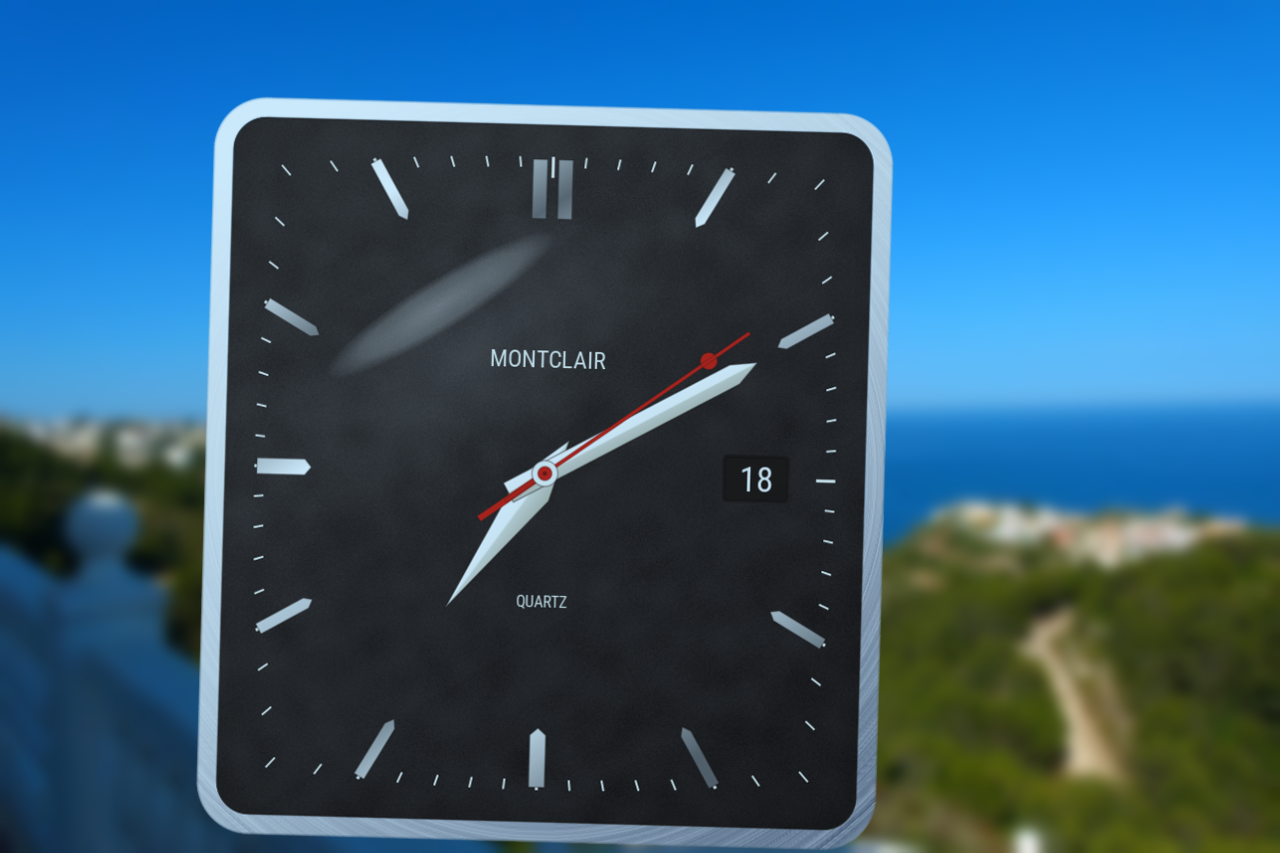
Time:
{"hour": 7, "minute": 10, "second": 9}
